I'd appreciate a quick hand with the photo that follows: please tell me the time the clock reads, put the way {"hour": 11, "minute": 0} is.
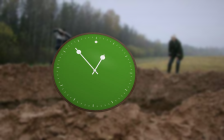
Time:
{"hour": 12, "minute": 53}
